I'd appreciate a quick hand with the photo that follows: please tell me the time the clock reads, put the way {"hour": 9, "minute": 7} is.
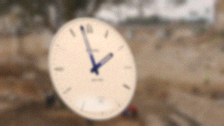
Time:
{"hour": 1, "minute": 58}
